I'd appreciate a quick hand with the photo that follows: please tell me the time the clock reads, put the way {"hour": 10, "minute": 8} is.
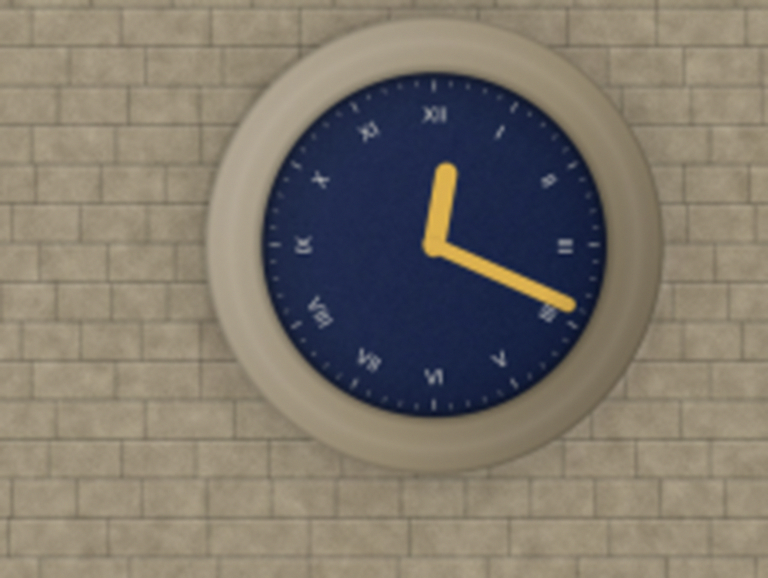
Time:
{"hour": 12, "minute": 19}
